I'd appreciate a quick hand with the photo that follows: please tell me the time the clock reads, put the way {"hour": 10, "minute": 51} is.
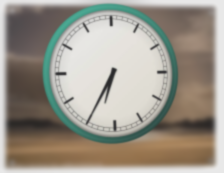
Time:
{"hour": 6, "minute": 35}
